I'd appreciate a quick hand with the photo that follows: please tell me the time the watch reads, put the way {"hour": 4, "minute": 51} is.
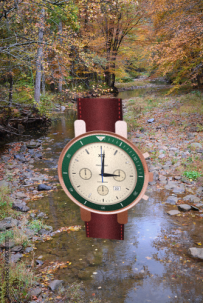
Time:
{"hour": 3, "minute": 1}
